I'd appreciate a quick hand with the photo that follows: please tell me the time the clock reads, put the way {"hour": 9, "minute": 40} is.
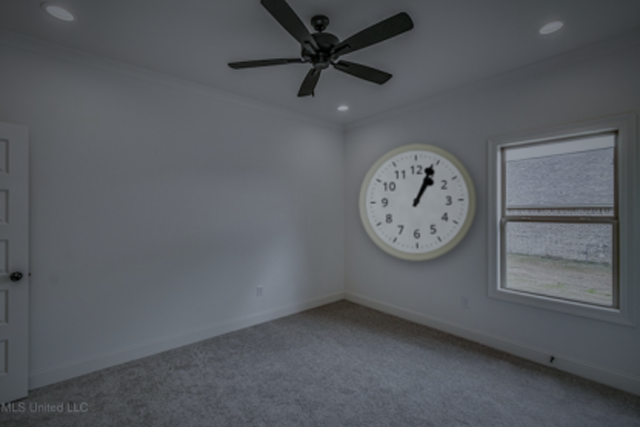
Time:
{"hour": 1, "minute": 4}
